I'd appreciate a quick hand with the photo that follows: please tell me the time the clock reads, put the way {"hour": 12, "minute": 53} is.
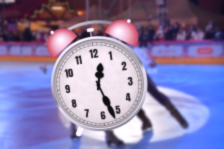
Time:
{"hour": 12, "minute": 27}
